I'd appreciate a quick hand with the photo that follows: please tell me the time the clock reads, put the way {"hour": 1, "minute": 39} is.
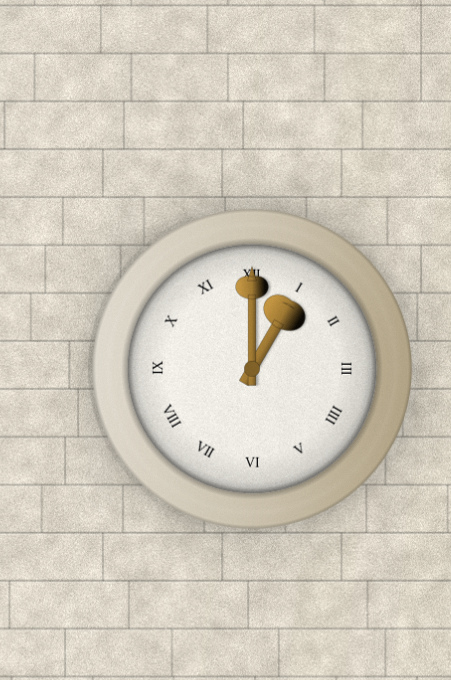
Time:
{"hour": 1, "minute": 0}
